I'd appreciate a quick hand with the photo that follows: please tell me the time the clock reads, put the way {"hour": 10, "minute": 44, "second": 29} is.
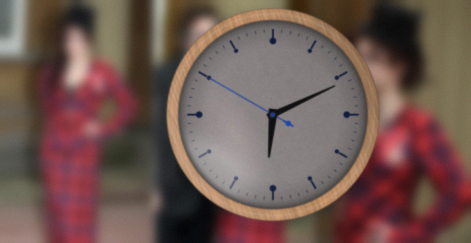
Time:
{"hour": 6, "minute": 10, "second": 50}
